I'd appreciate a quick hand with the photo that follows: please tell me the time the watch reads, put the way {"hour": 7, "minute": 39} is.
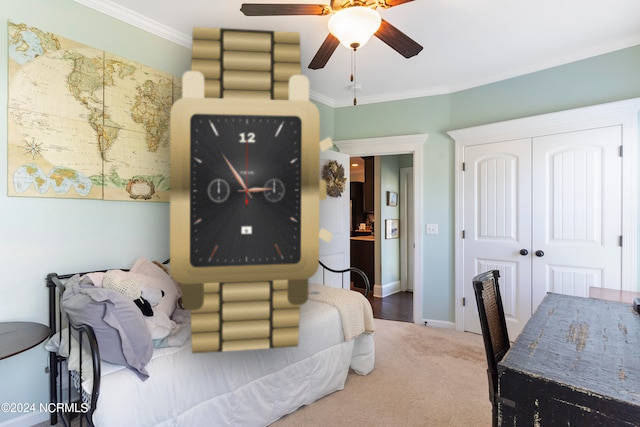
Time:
{"hour": 2, "minute": 54}
